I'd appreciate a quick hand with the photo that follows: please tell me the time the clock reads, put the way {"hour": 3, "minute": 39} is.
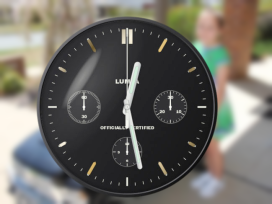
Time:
{"hour": 12, "minute": 28}
